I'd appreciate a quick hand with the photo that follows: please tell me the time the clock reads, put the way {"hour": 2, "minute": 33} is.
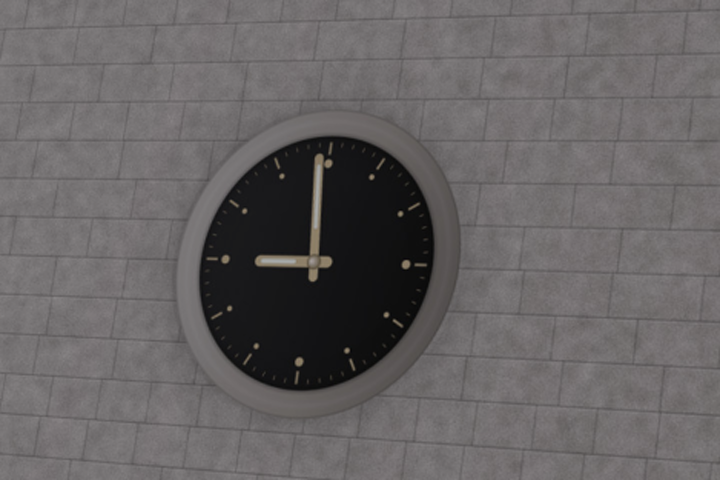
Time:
{"hour": 8, "minute": 59}
